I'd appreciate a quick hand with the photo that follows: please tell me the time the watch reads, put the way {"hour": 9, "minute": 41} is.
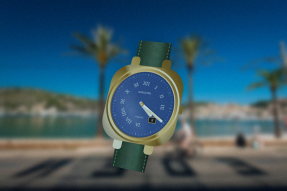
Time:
{"hour": 4, "minute": 20}
